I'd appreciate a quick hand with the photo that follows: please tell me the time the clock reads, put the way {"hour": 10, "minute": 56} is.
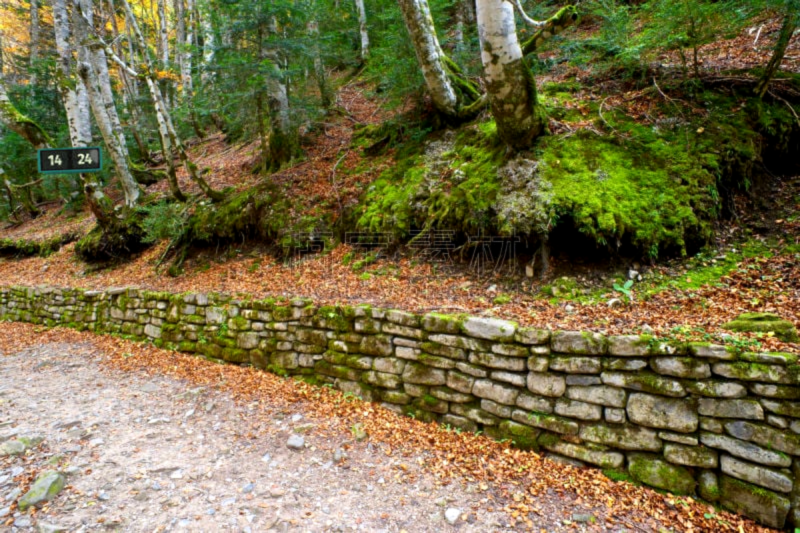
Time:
{"hour": 14, "minute": 24}
